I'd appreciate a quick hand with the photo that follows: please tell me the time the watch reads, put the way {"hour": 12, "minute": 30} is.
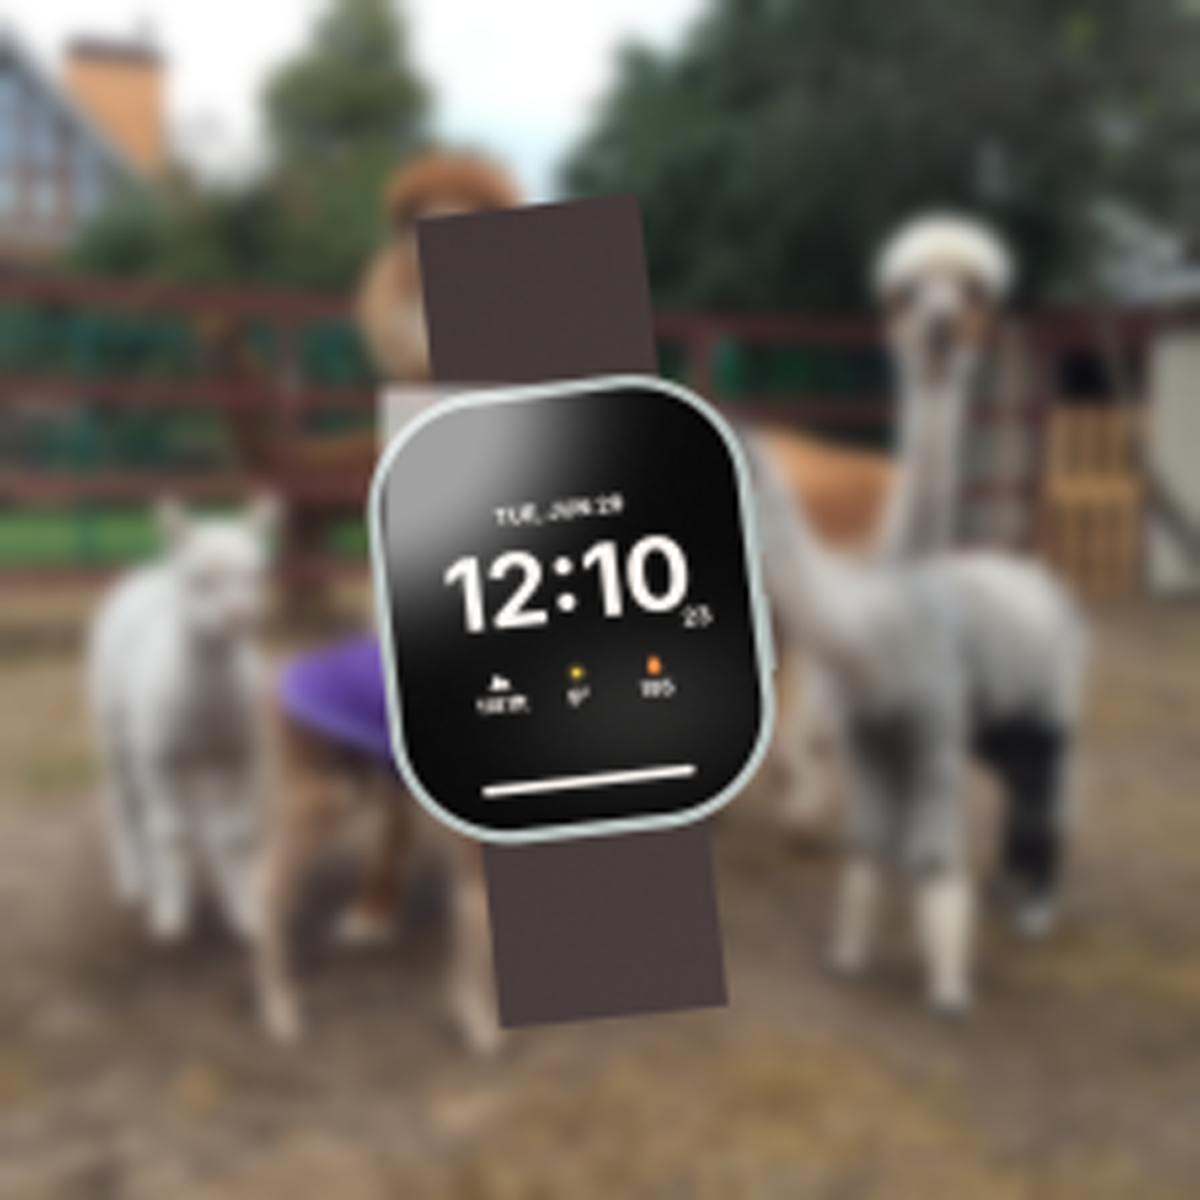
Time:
{"hour": 12, "minute": 10}
